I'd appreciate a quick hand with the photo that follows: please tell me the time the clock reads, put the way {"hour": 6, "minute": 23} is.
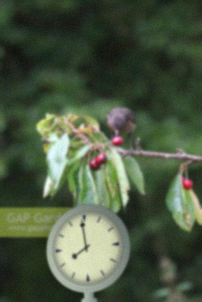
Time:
{"hour": 7, "minute": 59}
